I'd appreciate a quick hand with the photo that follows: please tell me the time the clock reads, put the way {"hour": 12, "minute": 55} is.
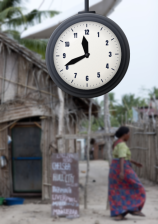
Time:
{"hour": 11, "minute": 41}
